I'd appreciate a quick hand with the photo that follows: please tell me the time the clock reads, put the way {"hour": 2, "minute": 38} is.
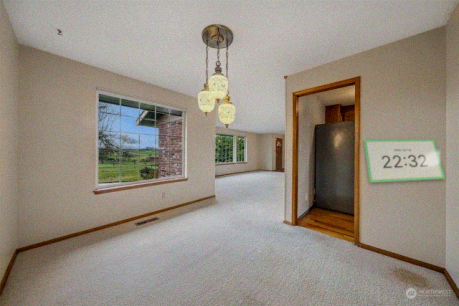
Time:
{"hour": 22, "minute": 32}
